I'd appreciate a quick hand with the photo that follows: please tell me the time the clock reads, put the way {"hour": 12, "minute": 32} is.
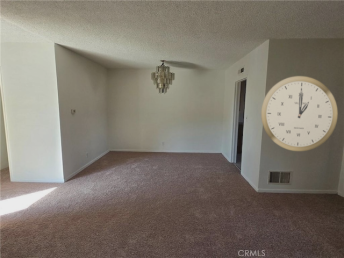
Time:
{"hour": 1, "minute": 0}
